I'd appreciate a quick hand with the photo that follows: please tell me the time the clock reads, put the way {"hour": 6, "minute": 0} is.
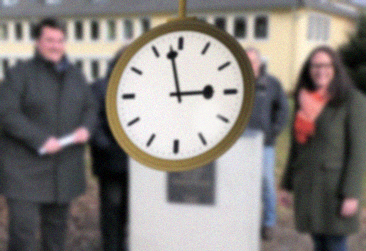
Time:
{"hour": 2, "minute": 58}
